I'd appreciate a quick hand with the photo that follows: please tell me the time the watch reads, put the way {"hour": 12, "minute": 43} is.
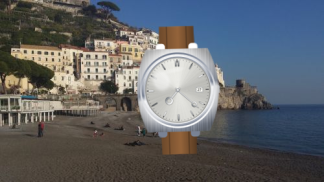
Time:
{"hour": 7, "minute": 22}
